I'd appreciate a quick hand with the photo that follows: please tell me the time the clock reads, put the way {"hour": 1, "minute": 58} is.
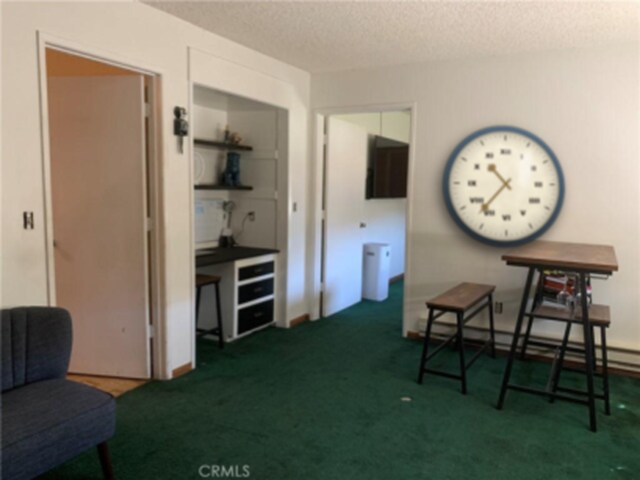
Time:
{"hour": 10, "minute": 37}
